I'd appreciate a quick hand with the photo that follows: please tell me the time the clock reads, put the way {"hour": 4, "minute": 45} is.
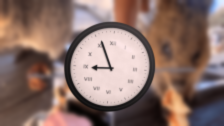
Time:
{"hour": 8, "minute": 56}
